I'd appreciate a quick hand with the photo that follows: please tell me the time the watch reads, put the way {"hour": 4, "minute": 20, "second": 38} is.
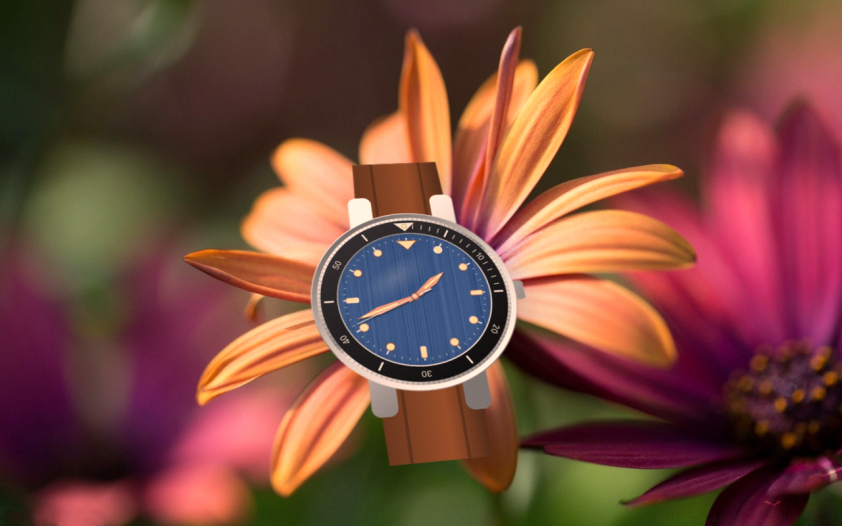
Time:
{"hour": 1, "minute": 41, "second": 41}
